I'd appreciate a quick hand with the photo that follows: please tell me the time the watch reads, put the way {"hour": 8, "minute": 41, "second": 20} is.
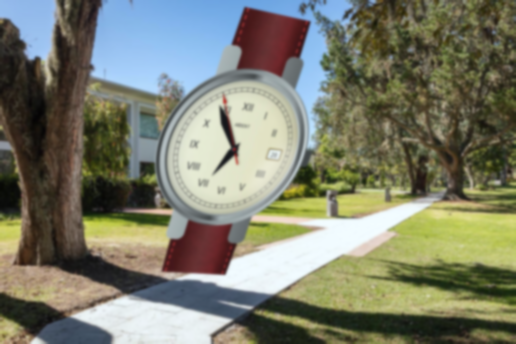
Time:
{"hour": 6, "minute": 53, "second": 55}
